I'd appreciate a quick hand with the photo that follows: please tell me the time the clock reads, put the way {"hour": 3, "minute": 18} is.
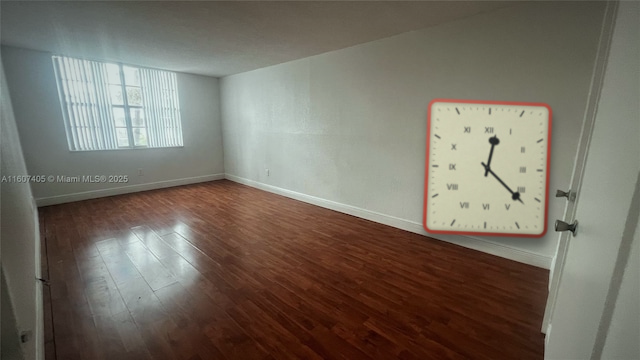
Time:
{"hour": 12, "minute": 22}
